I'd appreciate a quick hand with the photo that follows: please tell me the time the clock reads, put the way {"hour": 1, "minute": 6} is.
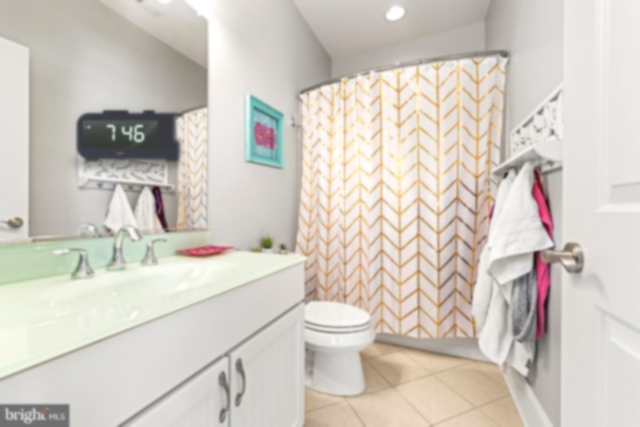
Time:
{"hour": 7, "minute": 46}
